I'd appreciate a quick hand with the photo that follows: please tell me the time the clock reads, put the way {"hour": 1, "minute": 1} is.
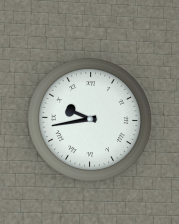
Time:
{"hour": 9, "minute": 43}
